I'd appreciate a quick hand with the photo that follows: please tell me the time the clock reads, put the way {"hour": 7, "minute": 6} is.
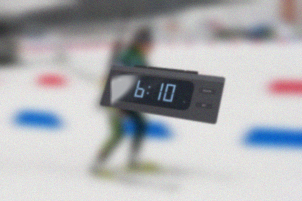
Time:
{"hour": 6, "minute": 10}
